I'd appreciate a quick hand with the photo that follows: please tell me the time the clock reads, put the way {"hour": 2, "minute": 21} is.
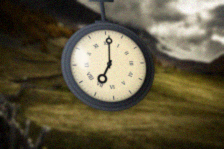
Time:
{"hour": 7, "minute": 1}
